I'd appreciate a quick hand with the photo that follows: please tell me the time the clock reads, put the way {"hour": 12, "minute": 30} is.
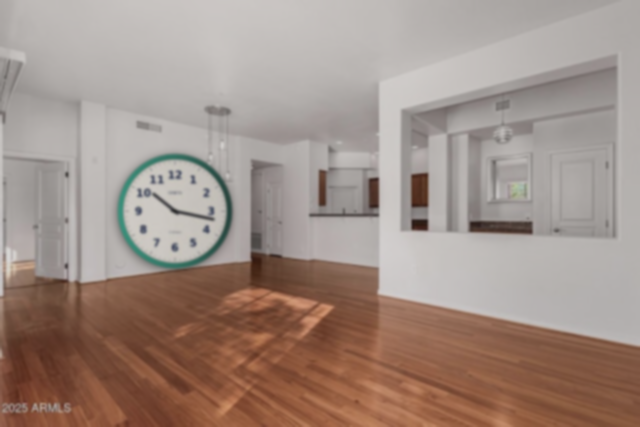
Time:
{"hour": 10, "minute": 17}
